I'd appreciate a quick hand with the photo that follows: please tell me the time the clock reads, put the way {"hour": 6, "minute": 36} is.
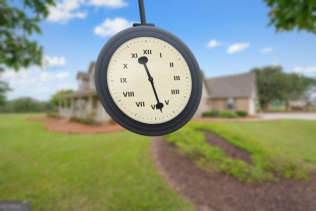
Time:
{"hour": 11, "minute": 28}
